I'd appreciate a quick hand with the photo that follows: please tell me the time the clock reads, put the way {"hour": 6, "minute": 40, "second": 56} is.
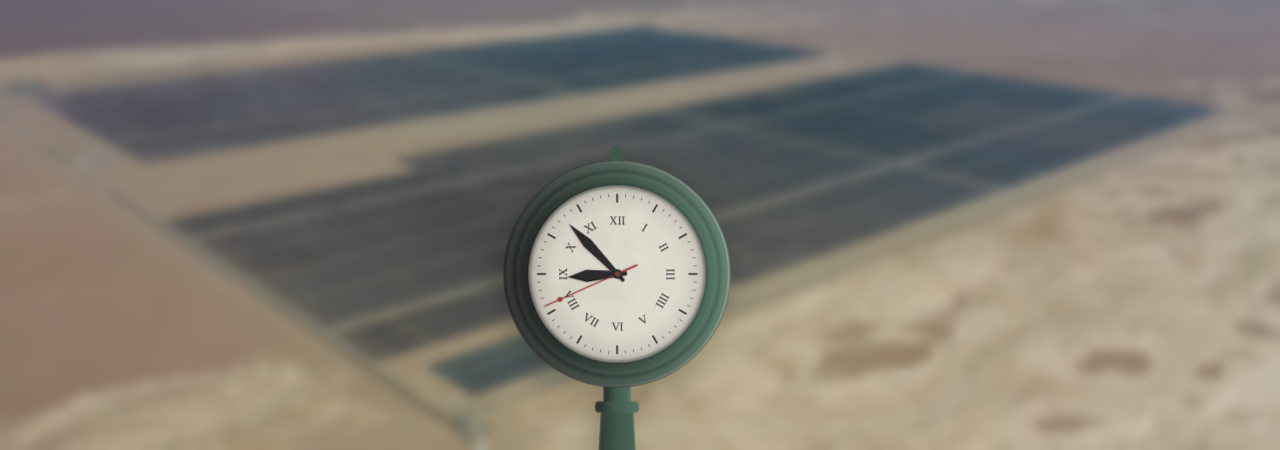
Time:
{"hour": 8, "minute": 52, "second": 41}
